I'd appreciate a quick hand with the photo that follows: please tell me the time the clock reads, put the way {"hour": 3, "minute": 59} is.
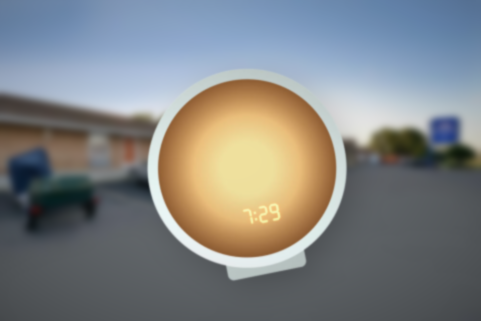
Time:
{"hour": 7, "minute": 29}
